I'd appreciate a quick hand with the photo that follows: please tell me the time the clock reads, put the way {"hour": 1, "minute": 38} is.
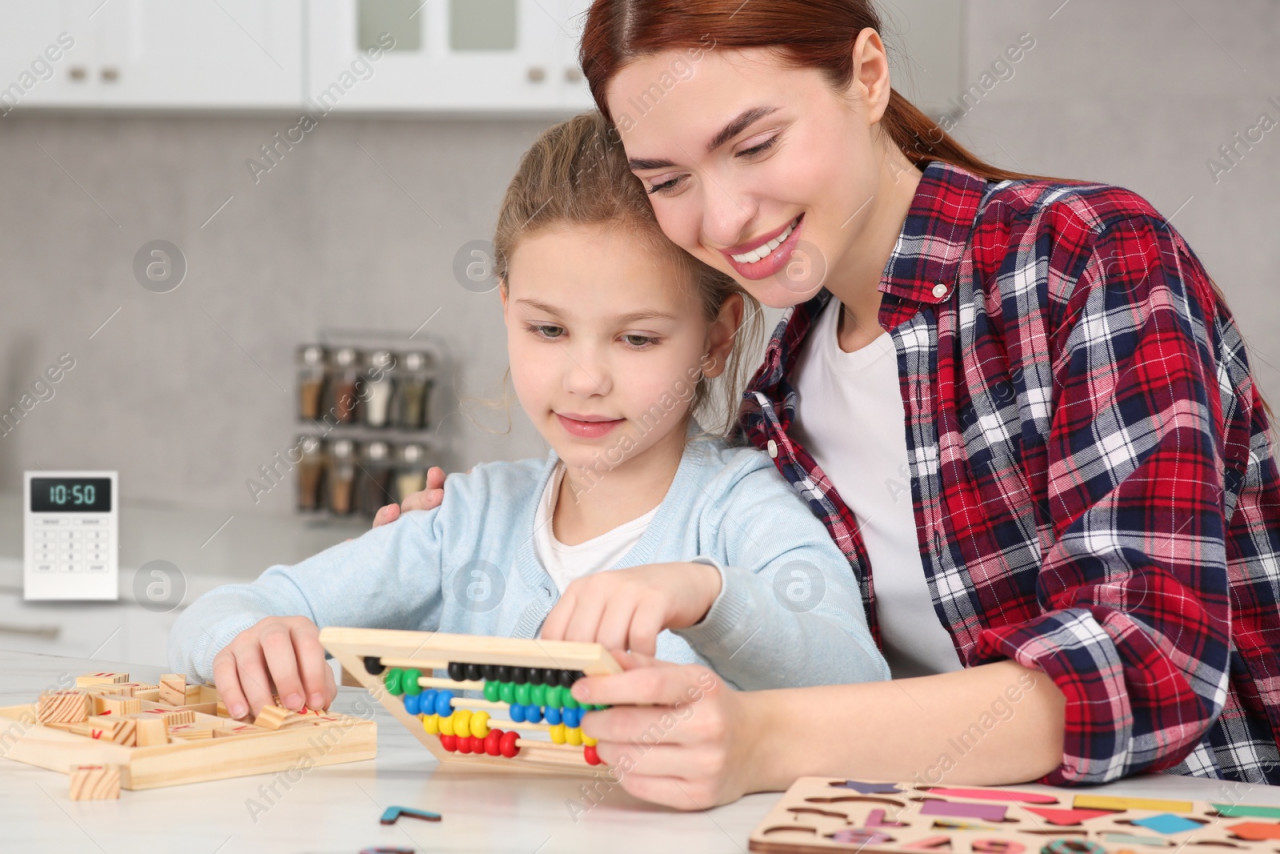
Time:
{"hour": 10, "minute": 50}
